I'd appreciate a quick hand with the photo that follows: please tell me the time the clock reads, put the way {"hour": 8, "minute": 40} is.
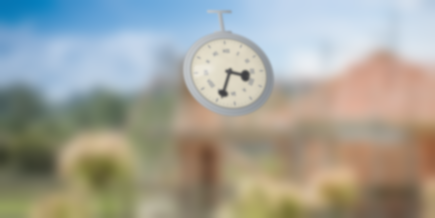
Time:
{"hour": 3, "minute": 34}
